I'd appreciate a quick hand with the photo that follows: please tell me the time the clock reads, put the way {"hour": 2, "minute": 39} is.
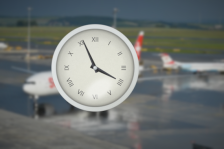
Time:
{"hour": 3, "minute": 56}
